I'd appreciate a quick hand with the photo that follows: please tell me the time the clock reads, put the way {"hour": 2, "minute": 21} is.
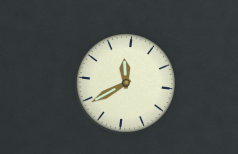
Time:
{"hour": 11, "minute": 39}
